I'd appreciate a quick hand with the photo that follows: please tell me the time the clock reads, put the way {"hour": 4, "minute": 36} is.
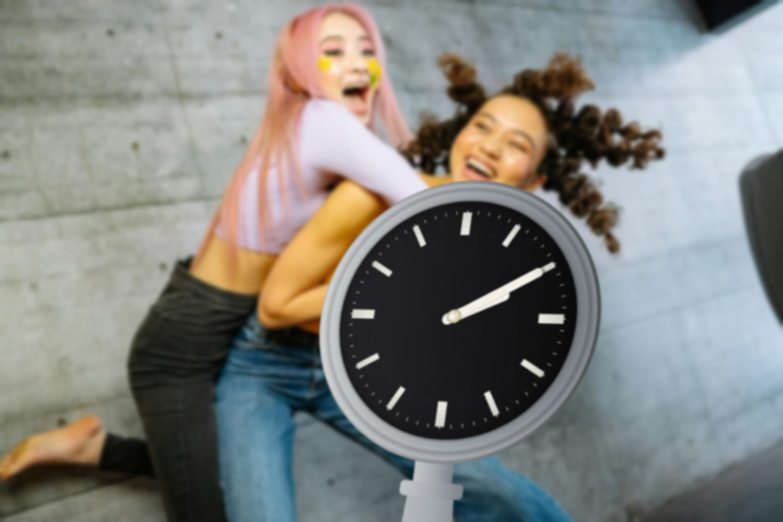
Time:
{"hour": 2, "minute": 10}
